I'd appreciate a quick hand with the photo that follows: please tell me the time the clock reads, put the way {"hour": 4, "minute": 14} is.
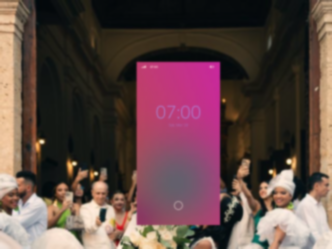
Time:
{"hour": 7, "minute": 0}
